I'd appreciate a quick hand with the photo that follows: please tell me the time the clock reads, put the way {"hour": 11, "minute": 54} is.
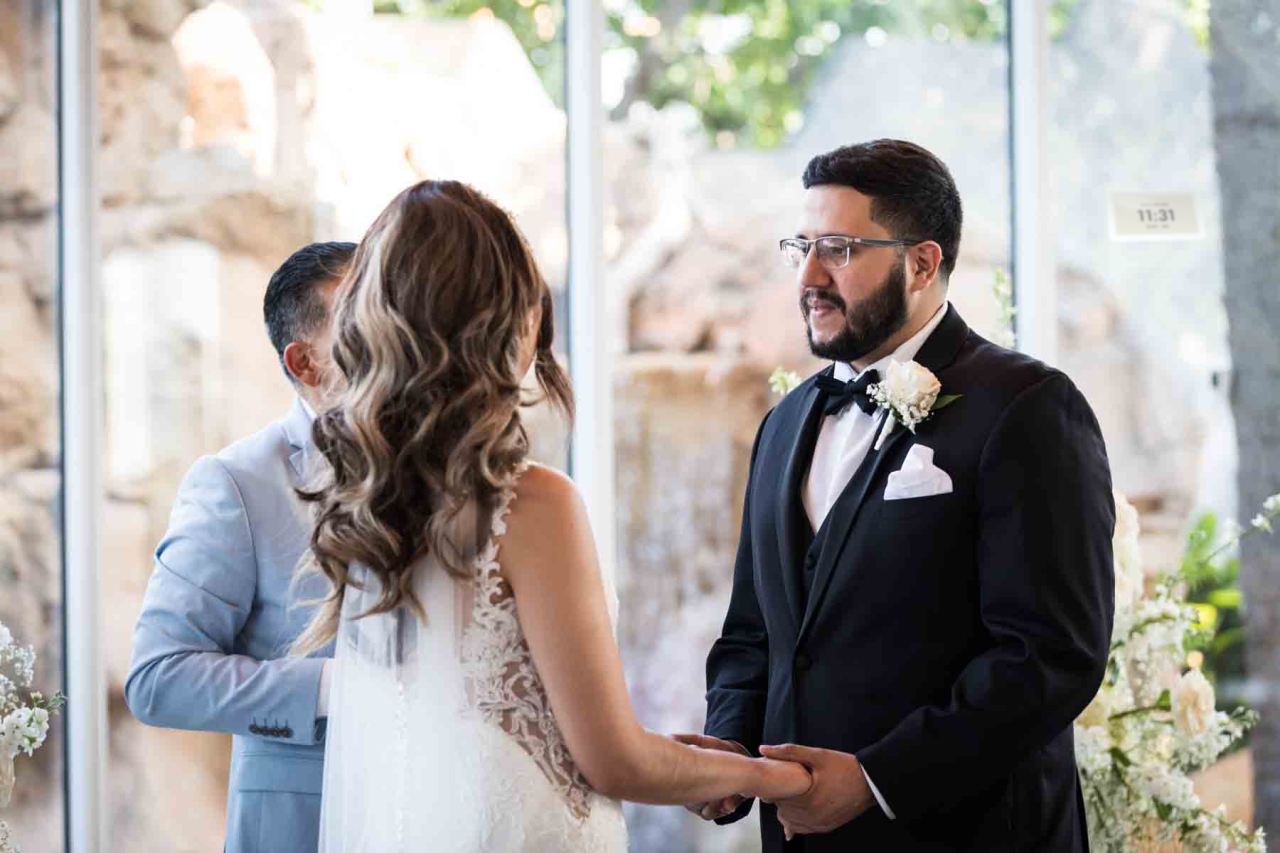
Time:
{"hour": 11, "minute": 31}
